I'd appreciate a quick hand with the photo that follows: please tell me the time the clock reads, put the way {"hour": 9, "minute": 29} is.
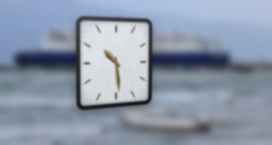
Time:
{"hour": 10, "minute": 29}
